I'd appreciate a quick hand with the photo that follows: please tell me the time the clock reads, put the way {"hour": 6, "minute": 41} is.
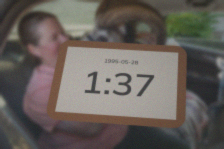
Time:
{"hour": 1, "minute": 37}
